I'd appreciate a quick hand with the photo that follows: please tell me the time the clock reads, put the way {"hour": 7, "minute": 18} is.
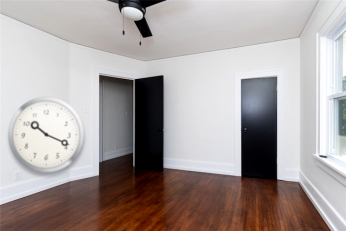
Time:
{"hour": 10, "minute": 19}
